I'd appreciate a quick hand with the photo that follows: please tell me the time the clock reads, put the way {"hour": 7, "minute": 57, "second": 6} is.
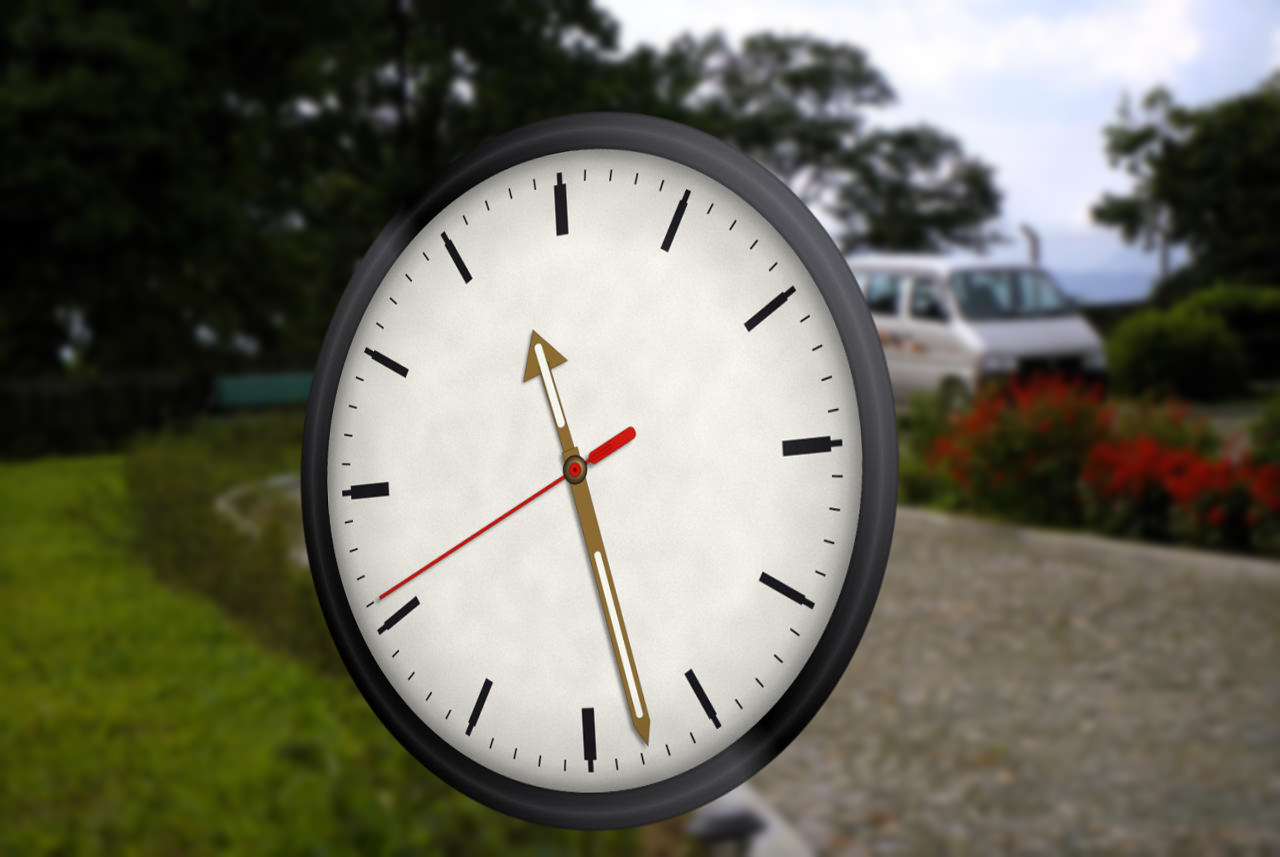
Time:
{"hour": 11, "minute": 27, "second": 41}
